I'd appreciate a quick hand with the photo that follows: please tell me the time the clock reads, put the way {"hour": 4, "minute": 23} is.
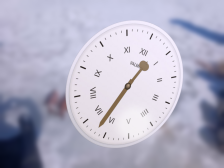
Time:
{"hour": 12, "minute": 32}
